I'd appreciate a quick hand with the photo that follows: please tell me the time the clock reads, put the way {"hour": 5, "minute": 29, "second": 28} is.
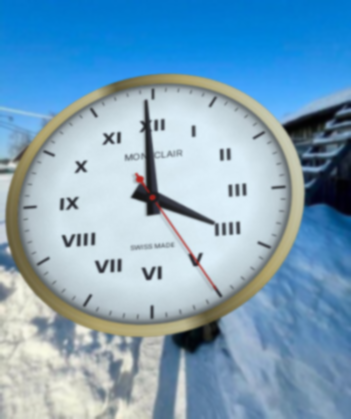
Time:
{"hour": 3, "minute": 59, "second": 25}
